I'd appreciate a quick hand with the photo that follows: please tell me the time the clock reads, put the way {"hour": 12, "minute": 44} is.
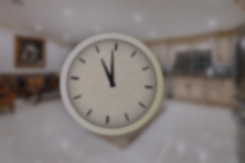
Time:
{"hour": 10, "minute": 59}
